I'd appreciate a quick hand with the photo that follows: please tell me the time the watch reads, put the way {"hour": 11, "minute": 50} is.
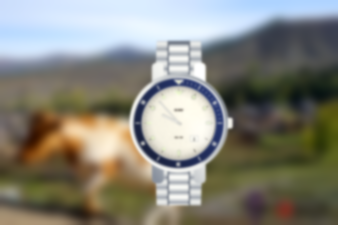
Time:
{"hour": 9, "minute": 53}
